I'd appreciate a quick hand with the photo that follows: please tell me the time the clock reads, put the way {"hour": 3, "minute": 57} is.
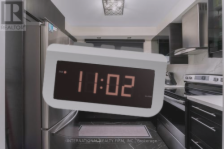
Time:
{"hour": 11, "minute": 2}
